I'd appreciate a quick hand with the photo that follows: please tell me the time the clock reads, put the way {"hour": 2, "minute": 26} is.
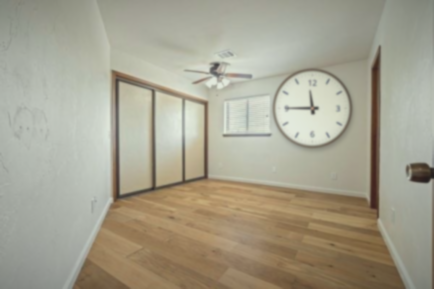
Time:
{"hour": 11, "minute": 45}
